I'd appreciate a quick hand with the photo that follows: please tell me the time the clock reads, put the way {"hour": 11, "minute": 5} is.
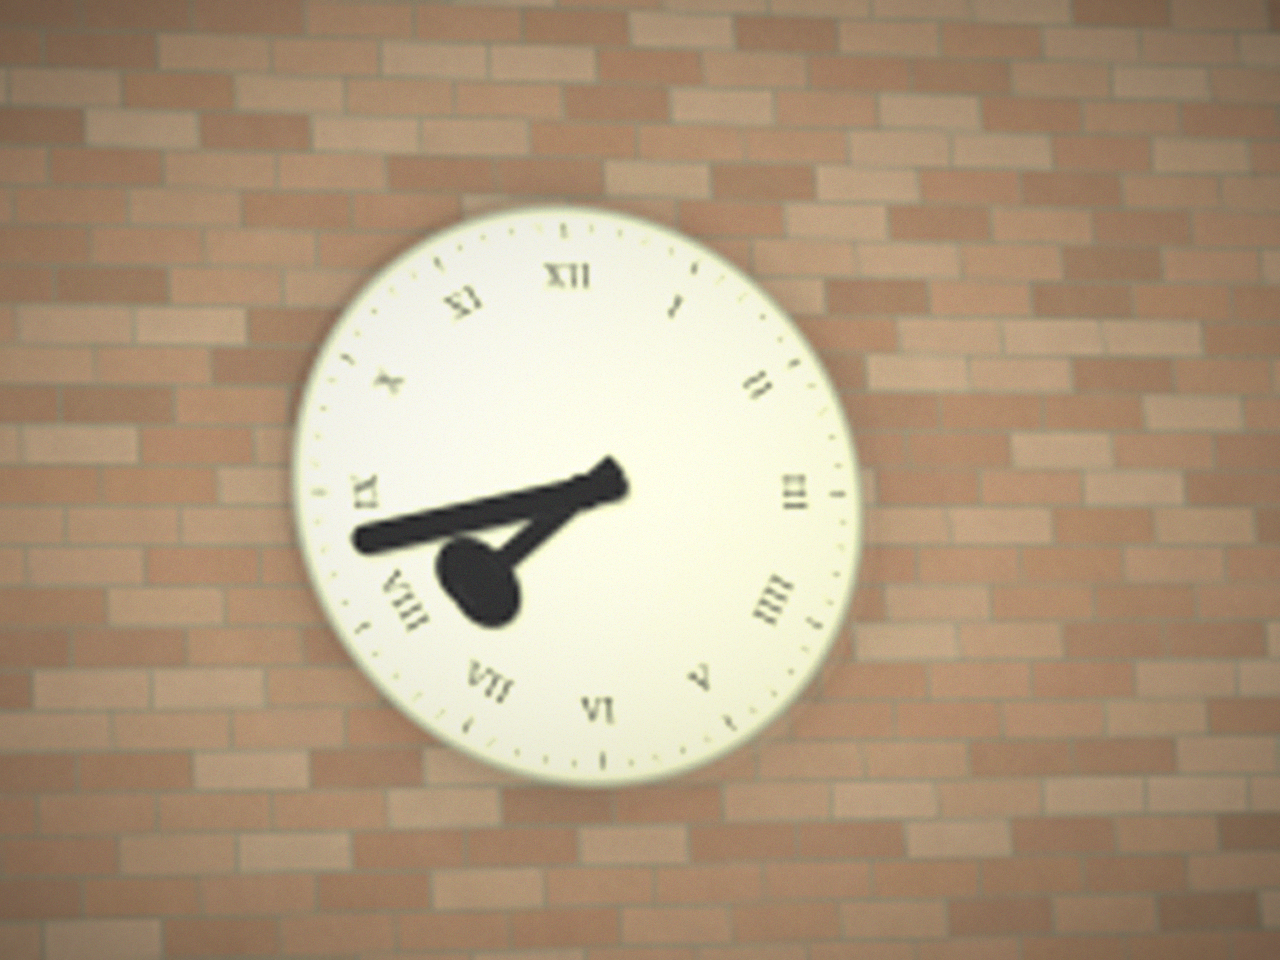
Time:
{"hour": 7, "minute": 43}
